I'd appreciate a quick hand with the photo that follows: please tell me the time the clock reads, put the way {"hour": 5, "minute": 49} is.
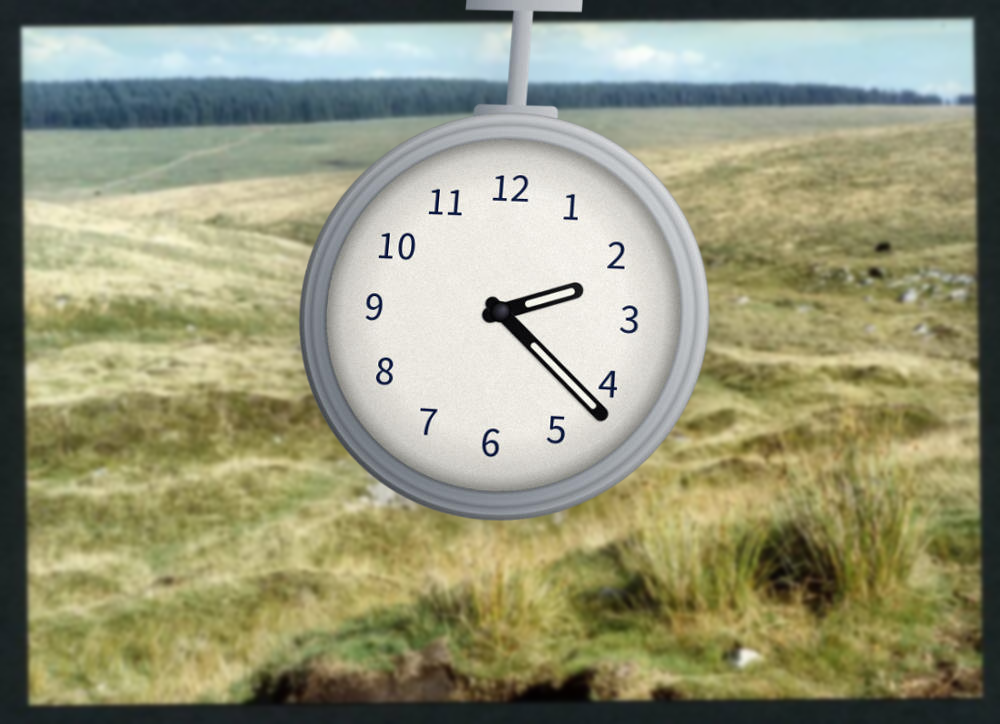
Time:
{"hour": 2, "minute": 22}
